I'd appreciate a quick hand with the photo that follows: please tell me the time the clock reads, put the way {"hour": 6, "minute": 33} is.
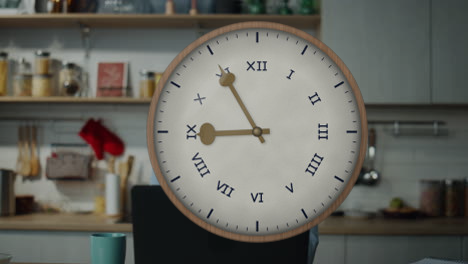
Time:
{"hour": 8, "minute": 55}
